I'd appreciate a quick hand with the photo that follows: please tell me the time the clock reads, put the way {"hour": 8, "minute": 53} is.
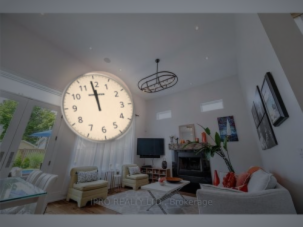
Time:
{"hour": 11, "minute": 59}
